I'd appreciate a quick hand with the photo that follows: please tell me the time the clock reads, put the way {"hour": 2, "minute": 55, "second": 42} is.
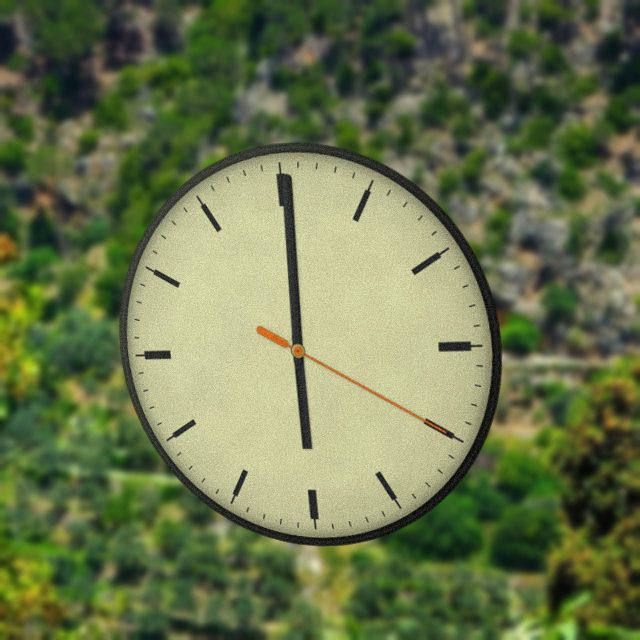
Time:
{"hour": 6, "minute": 0, "second": 20}
